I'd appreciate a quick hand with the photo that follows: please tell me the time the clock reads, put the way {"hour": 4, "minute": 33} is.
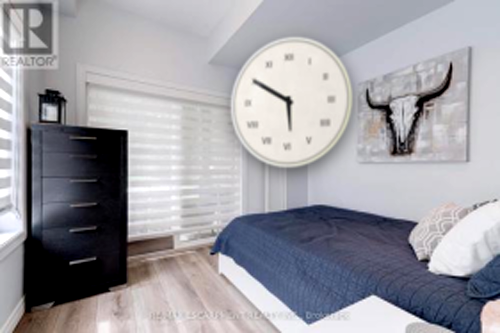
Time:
{"hour": 5, "minute": 50}
